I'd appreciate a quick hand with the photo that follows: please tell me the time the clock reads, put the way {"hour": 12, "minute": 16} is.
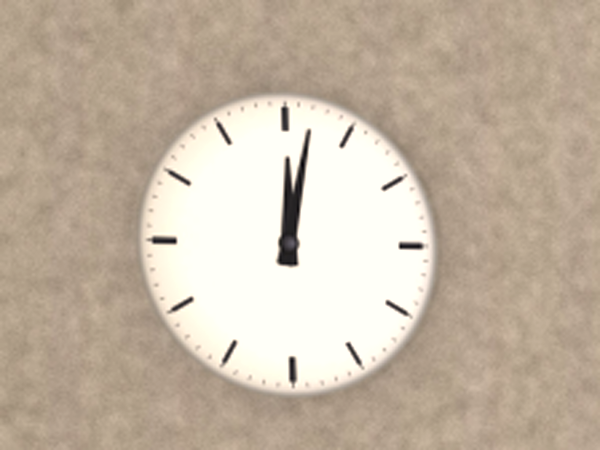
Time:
{"hour": 12, "minute": 2}
